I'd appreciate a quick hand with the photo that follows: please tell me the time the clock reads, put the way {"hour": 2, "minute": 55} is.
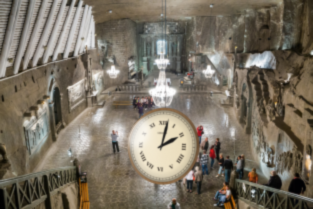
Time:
{"hour": 2, "minute": 2}
